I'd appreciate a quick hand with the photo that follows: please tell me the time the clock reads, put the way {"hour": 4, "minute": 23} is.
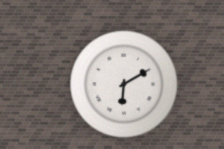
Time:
{"hour": 6, "minute": 10}
